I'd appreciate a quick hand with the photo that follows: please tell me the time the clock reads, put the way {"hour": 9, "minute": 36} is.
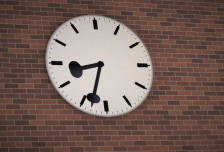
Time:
{"hour": 8, "minute": 33}
